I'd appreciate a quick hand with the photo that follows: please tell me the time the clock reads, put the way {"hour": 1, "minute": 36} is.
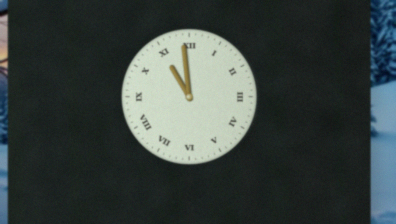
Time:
{"hour": 10, "minute": 59}
